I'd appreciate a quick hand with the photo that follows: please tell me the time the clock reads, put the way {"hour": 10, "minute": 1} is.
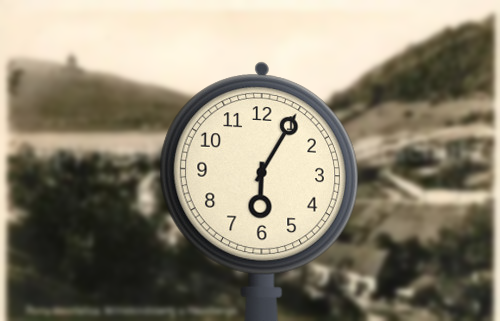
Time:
{"hour": 6, "minute": 5}
